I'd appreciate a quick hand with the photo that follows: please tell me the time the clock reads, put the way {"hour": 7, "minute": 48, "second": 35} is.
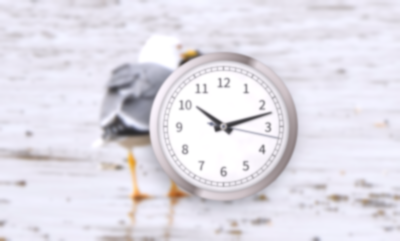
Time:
{"hour": 10, "minute": 12, "second": 17}
